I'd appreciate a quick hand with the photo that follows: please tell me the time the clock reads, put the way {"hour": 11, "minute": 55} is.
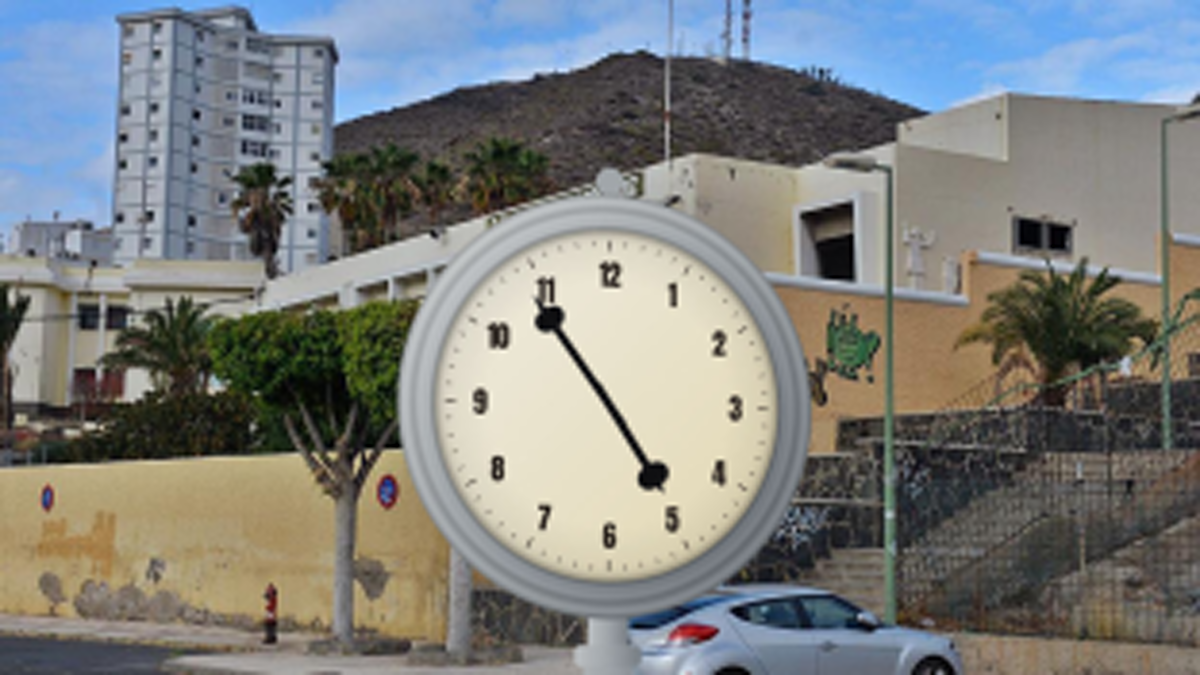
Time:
{"hour": 4, "minute": 54}
